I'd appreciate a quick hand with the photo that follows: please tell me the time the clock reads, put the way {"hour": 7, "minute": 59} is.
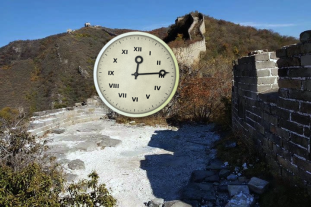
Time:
{"hour": 12, "minute": 14}
